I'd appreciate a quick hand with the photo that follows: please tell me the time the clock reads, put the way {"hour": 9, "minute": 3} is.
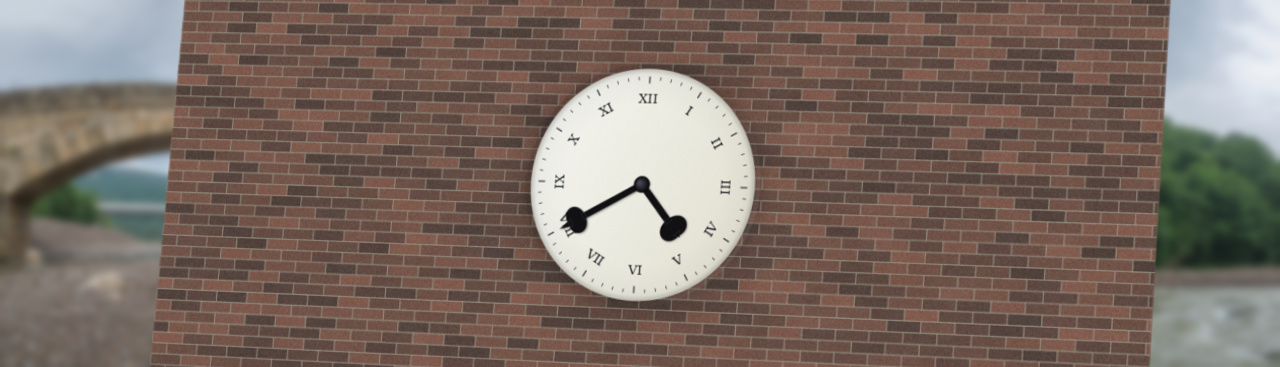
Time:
{"hour": 4, "minute": 40}
